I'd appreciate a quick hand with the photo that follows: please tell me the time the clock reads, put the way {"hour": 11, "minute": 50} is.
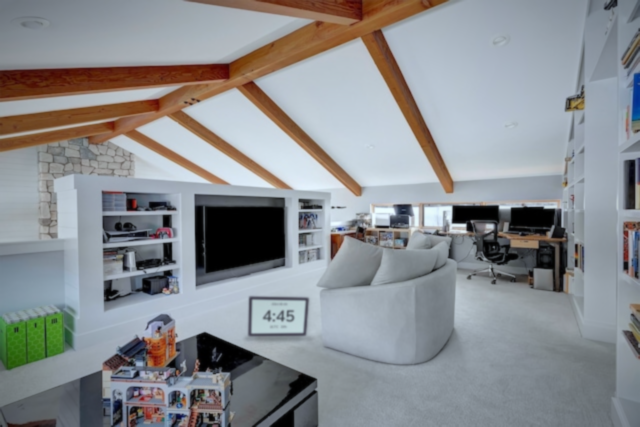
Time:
{"hour": 4, "minute": 45}
